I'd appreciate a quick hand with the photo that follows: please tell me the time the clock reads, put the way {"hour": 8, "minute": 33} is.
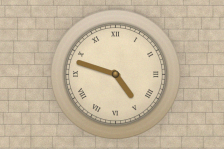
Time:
{"hour": 4, "minute": 48}
